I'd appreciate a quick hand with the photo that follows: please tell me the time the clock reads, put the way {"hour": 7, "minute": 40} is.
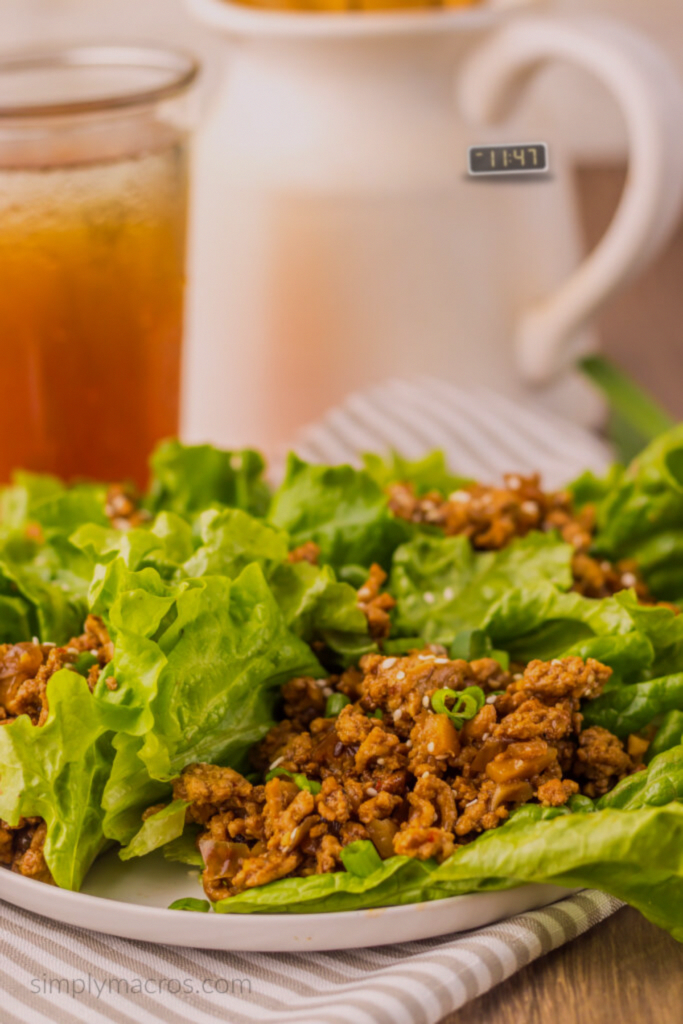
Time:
{"hour": 11, "minute": 47}
